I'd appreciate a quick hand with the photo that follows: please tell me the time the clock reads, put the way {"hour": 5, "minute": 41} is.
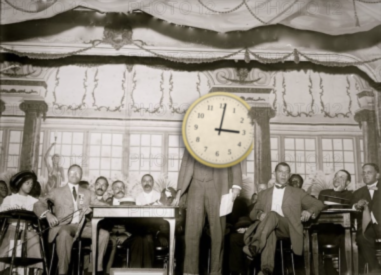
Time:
{"hour": 3, "minute": 1}
